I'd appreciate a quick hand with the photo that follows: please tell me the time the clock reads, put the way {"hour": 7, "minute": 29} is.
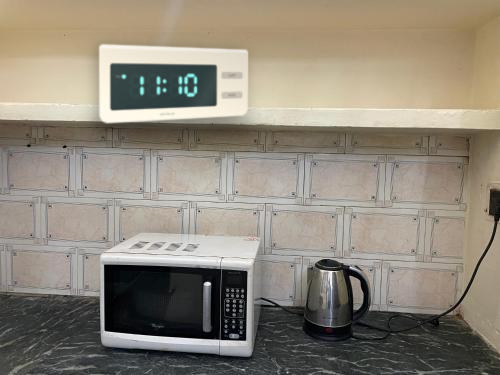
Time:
{"hour": 11, "minute": 10}
